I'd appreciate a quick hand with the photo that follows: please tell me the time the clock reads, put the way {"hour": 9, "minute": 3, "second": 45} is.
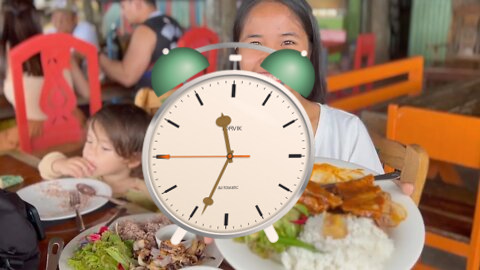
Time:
{"hour": 11, "minute": 33, "second": 45}
